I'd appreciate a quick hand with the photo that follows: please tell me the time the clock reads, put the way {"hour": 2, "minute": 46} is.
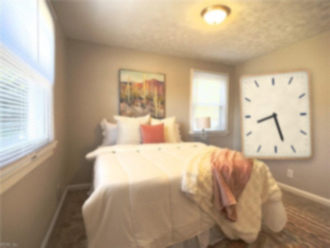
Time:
{"hour": 8, "minute": 27}
